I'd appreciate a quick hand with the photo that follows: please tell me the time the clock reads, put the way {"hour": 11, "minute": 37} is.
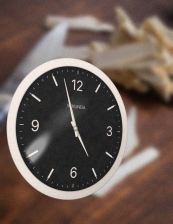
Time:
{"hour": 4, "minute": 57}
